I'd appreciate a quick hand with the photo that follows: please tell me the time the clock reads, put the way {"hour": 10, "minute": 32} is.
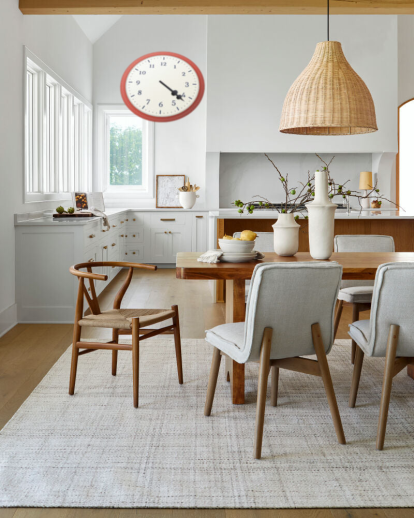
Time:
{"hour": 4, "minute": 22}
